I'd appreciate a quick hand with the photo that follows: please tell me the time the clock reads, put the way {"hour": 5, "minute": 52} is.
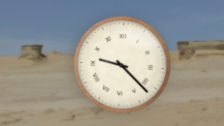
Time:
{"hour": 9, "minute": 22}
